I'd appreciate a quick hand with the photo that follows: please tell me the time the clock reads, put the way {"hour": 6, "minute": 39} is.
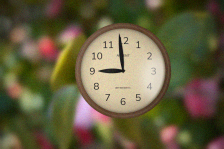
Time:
{"hour": 8, "minute": 59}
